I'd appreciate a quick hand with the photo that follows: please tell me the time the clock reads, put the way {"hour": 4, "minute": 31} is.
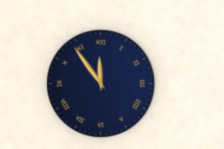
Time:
{"hour": 11, "minute": 54}
